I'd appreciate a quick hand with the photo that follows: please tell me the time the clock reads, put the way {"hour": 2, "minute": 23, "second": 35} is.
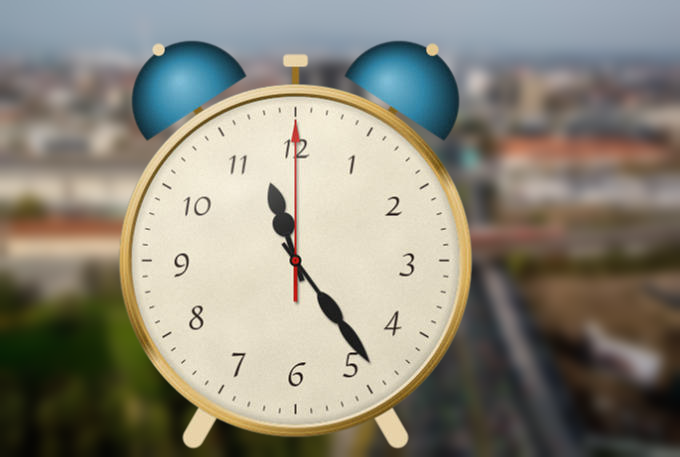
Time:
{"hour": 11, "minute": 24, "second": 0}
